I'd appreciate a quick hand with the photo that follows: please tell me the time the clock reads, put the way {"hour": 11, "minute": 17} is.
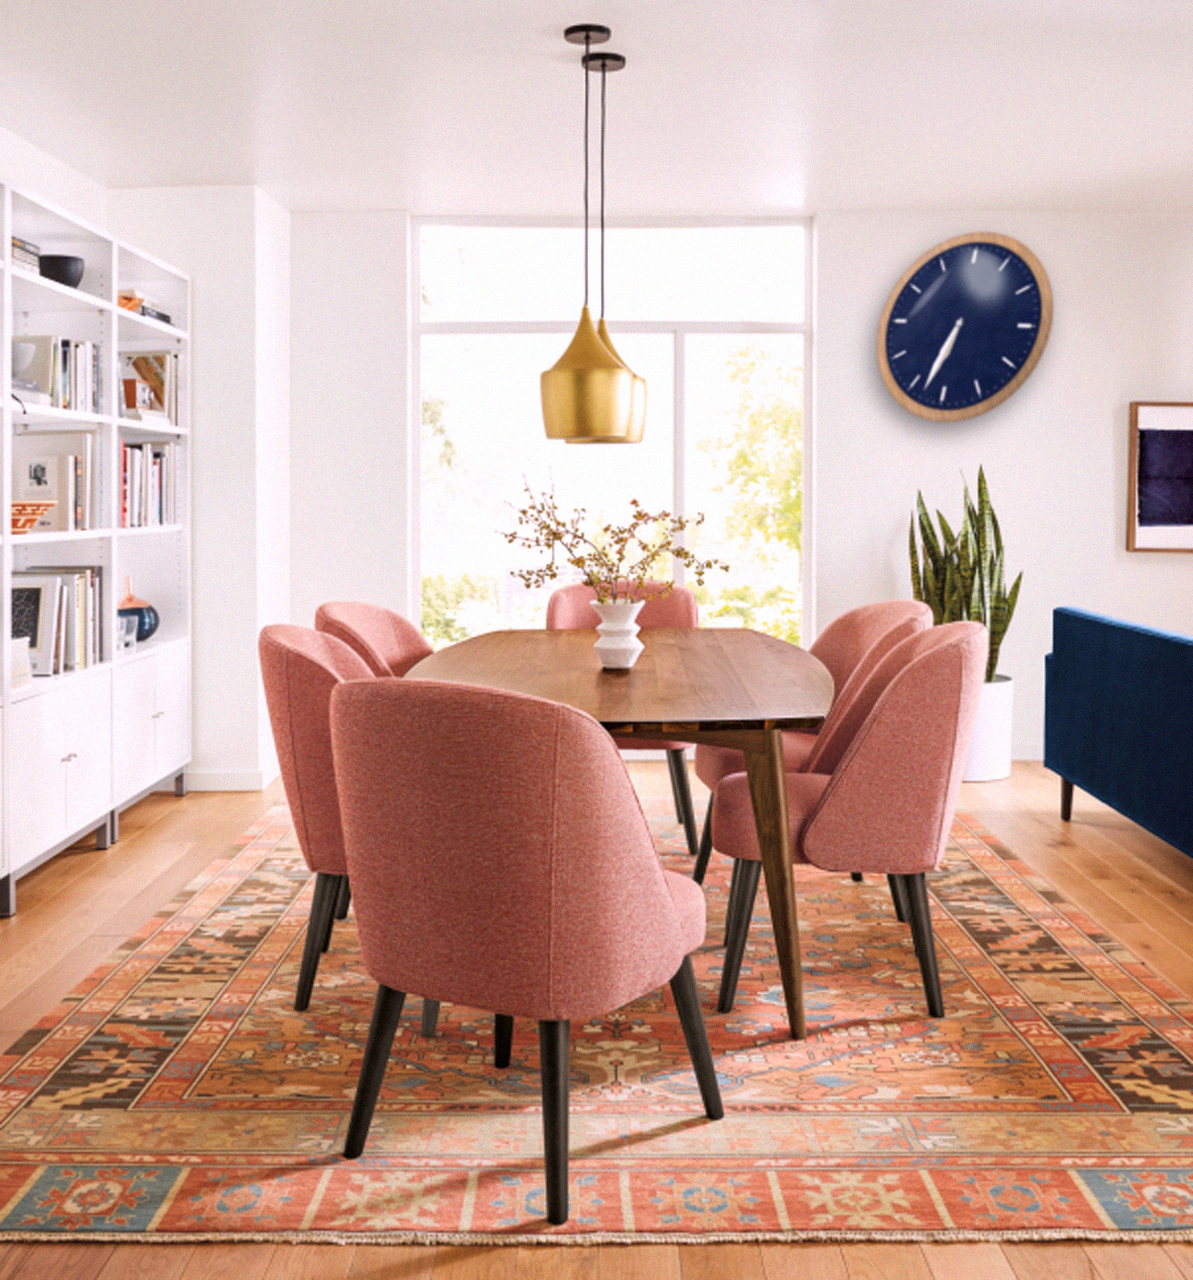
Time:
{"hour": 6, "minute": 33}
